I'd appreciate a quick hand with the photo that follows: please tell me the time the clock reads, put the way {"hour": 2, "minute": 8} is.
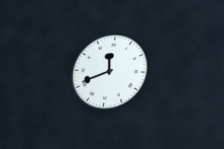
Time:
{"hour": 11, "minute": 41}
